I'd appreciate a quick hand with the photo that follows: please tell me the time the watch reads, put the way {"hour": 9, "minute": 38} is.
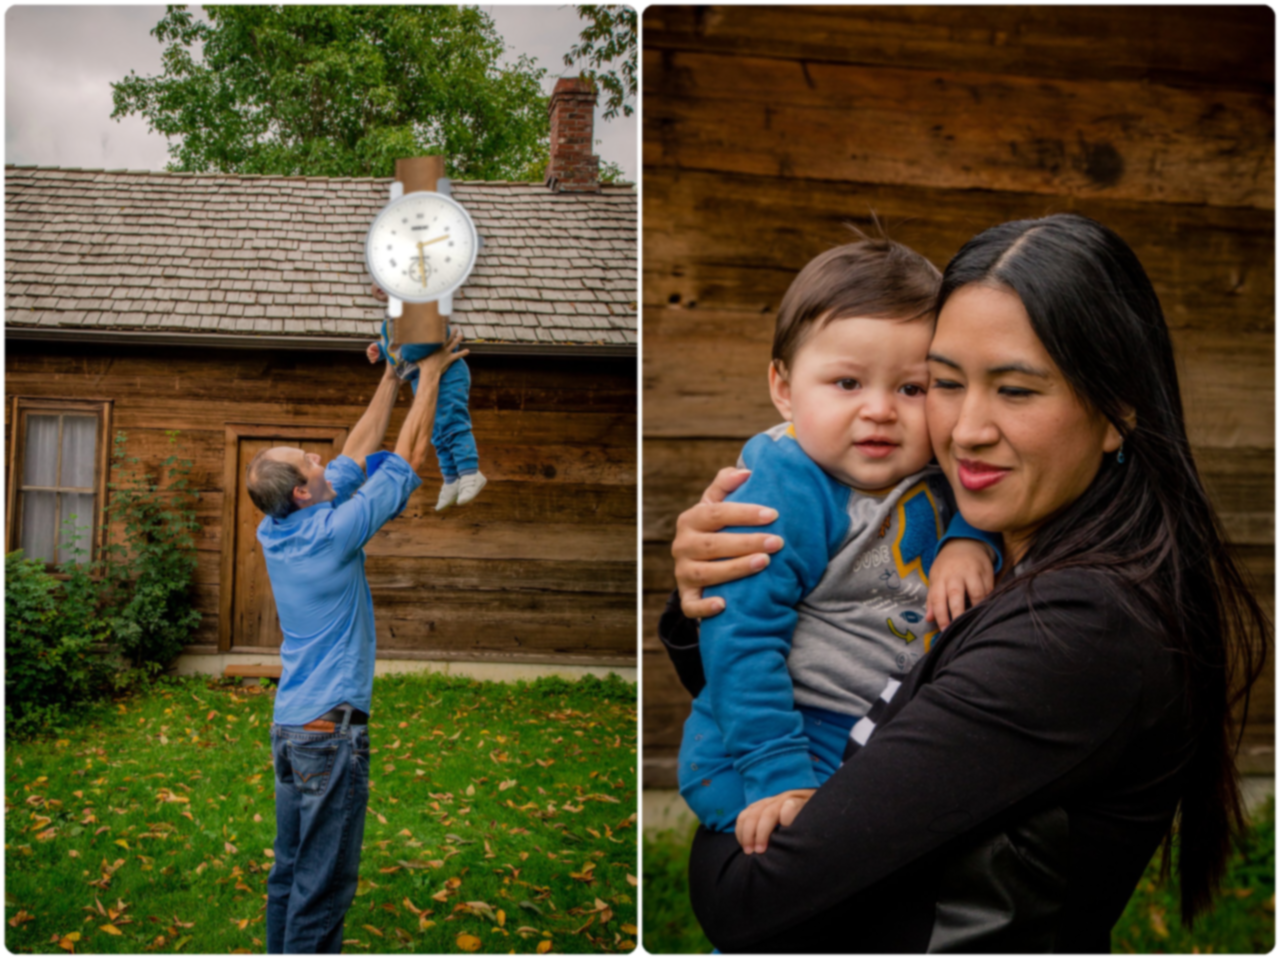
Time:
{"hour": 2, "minute": 29}
